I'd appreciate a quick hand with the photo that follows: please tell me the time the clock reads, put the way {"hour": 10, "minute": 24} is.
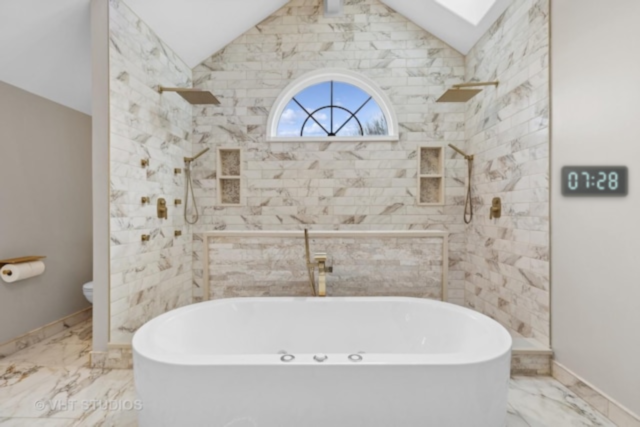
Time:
{"hour": 7, "minute": 28}
